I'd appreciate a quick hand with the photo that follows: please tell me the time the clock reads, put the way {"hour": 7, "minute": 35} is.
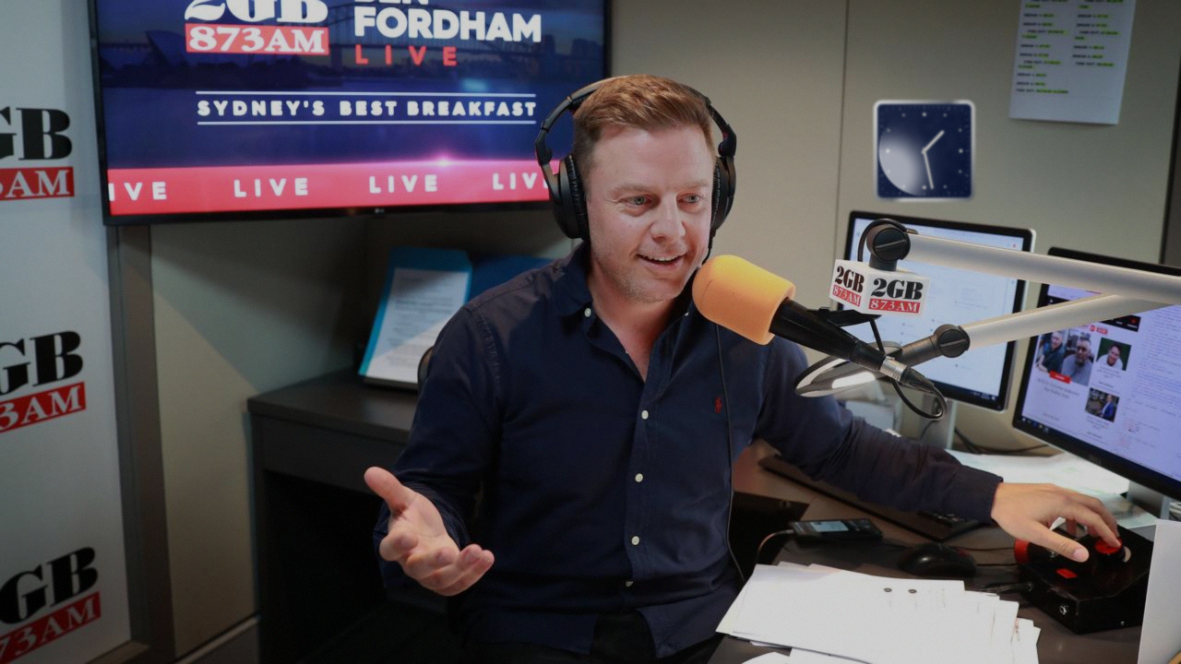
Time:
{"hour": 1, "minute": 28}
